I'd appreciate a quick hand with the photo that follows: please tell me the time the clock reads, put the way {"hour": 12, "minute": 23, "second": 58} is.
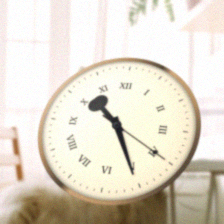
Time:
{"hour": 10, "minute": 25, "second": 20}
